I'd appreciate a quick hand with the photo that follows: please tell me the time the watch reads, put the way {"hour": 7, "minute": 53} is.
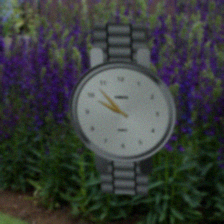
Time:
{"hour": 9, "minute": 53}
